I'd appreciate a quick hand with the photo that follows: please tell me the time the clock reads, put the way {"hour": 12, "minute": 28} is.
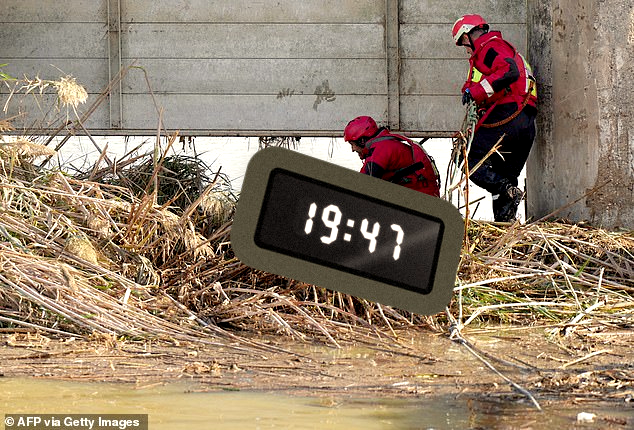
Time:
{"hour": 19, "minute": 47}
